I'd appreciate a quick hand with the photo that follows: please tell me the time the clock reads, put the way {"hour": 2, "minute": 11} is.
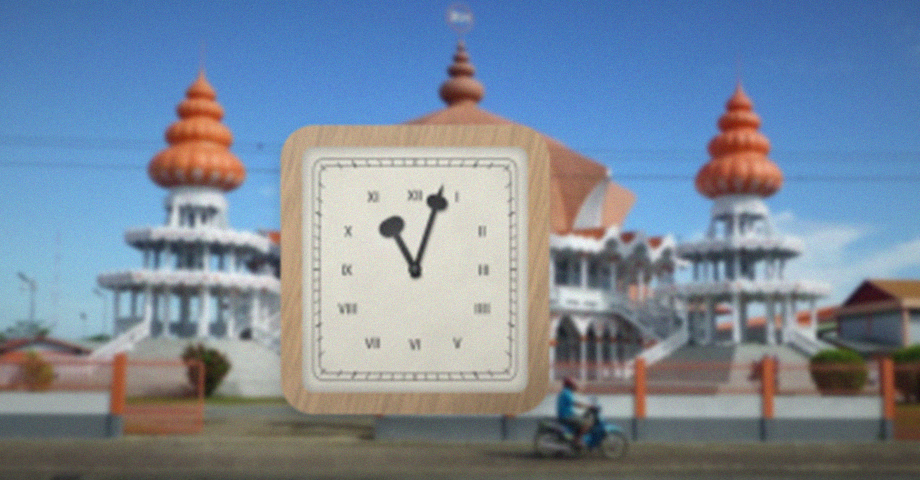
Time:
{"hour": 11, "minute": 3}
